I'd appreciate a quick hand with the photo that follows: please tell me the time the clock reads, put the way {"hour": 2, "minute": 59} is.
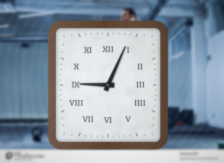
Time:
{"hour": 9, "minute": 4}
